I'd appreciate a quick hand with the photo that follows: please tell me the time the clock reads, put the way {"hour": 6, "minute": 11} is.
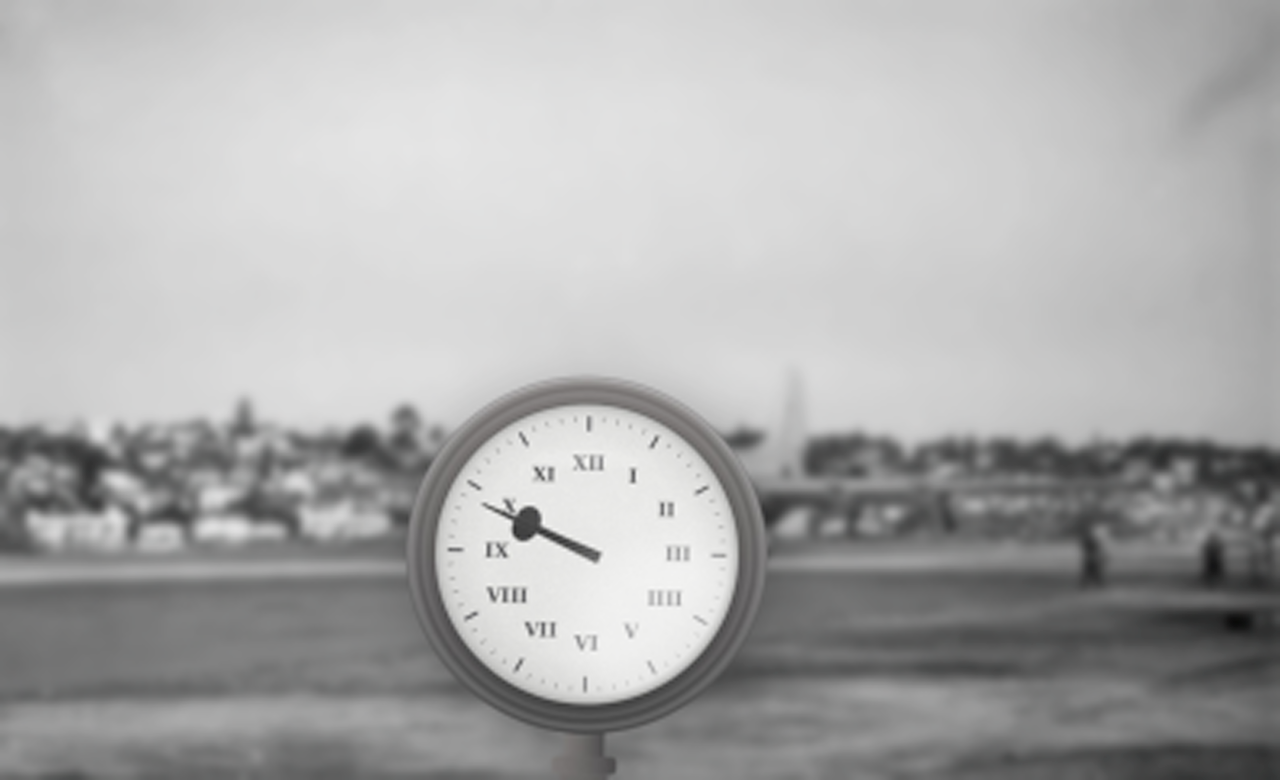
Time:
{"hour": 9, "minute": 49}
